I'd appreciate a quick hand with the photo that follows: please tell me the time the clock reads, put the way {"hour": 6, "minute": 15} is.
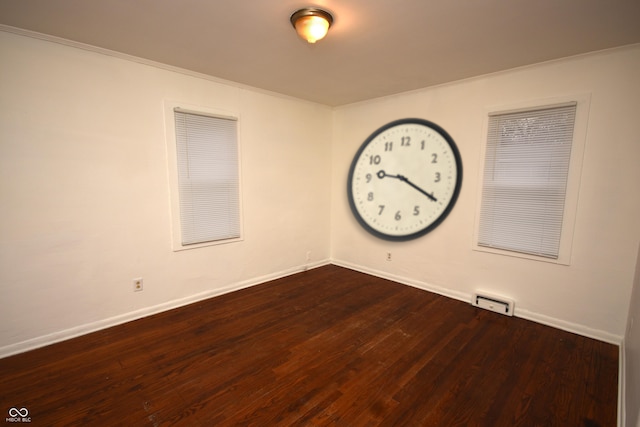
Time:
{"hour": 9, "minute": 20}
